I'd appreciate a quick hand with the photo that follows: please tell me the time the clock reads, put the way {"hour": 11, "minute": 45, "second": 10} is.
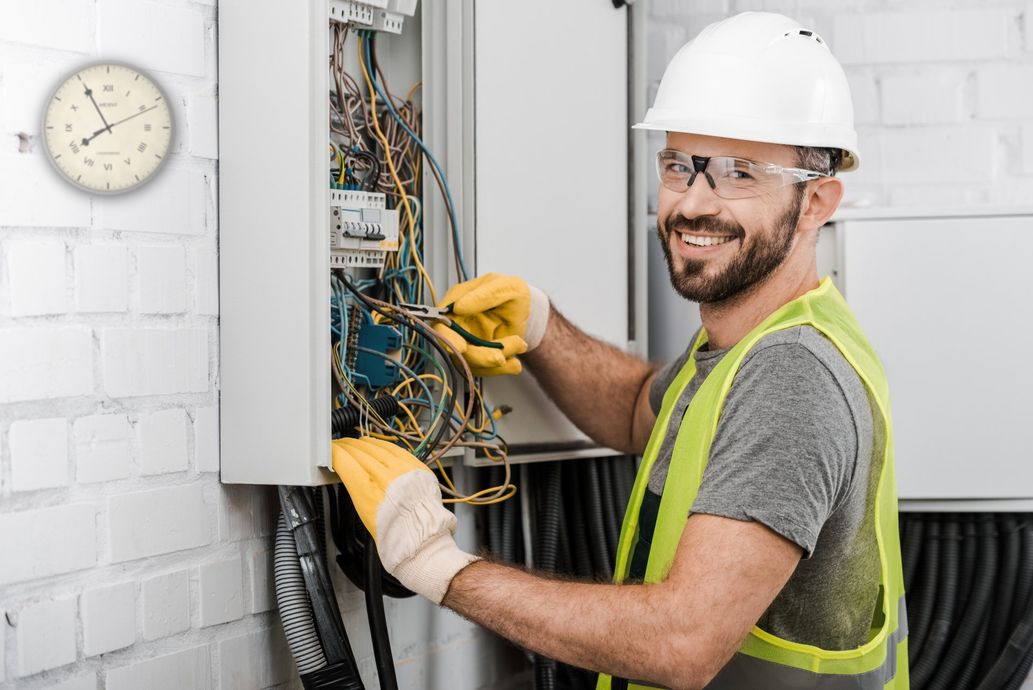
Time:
{"hour": 7, "minute": 55, "second": 11}
